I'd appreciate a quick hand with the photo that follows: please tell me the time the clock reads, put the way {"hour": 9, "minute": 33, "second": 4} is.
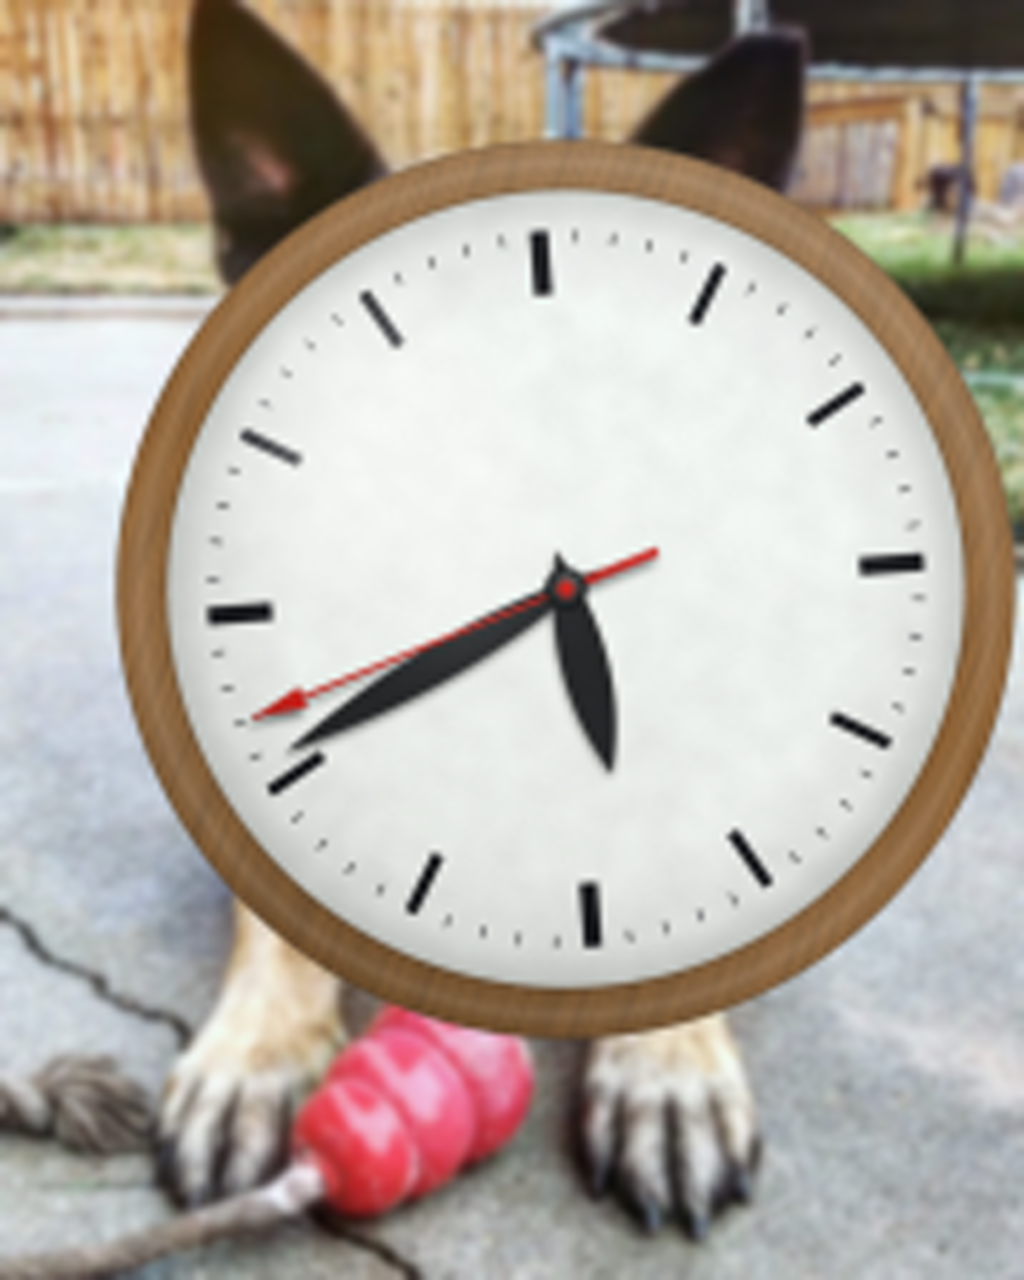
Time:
{"hour": 5, "minute": 40, "second": 42}
